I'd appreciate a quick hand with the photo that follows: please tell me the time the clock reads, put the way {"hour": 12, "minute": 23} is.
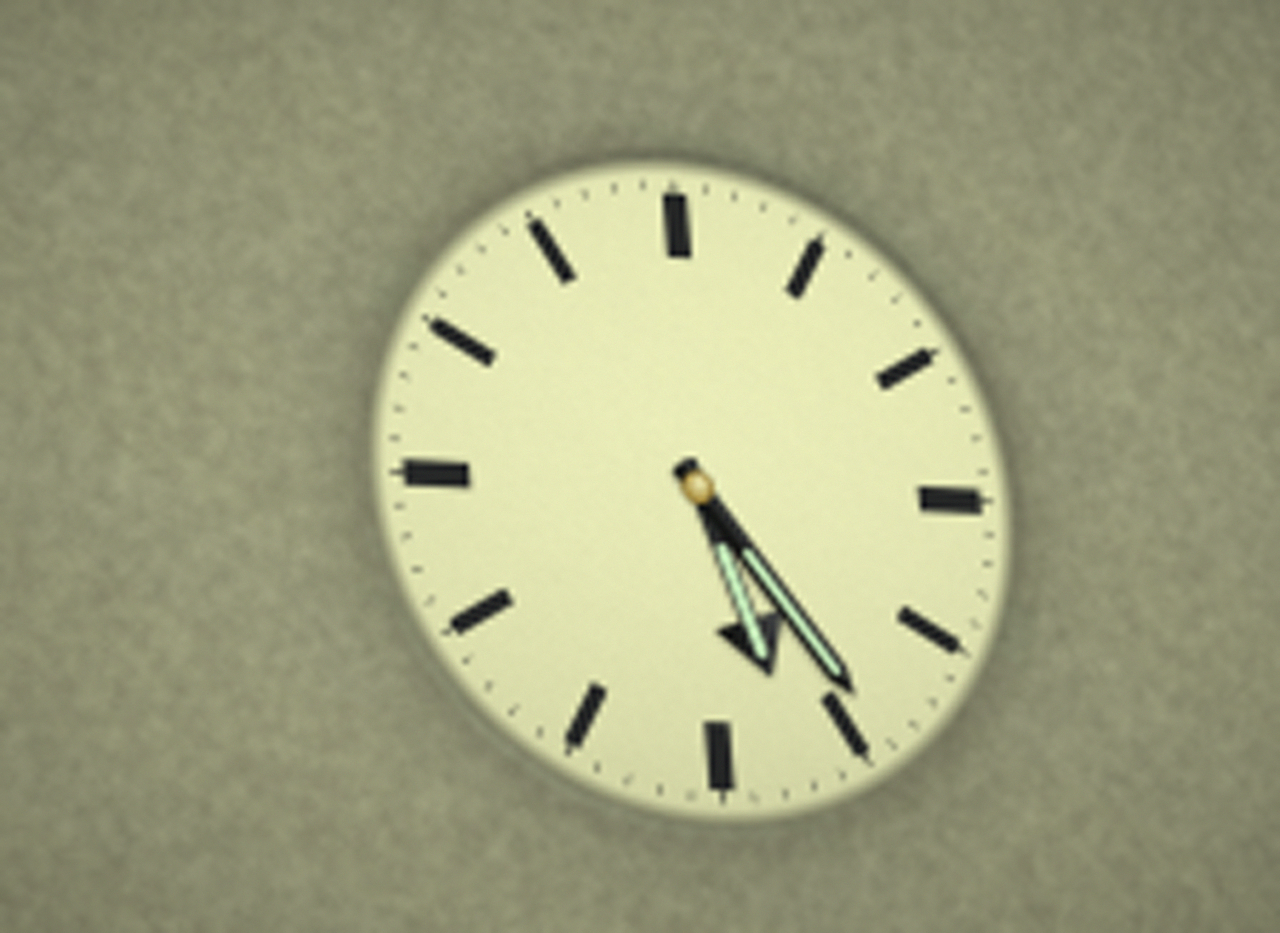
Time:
{"hour": 5, "minute": 24}
